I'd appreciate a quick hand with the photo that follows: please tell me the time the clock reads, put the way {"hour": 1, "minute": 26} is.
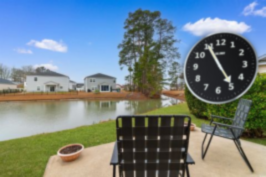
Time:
{"hour": 4, "minute": 55}
